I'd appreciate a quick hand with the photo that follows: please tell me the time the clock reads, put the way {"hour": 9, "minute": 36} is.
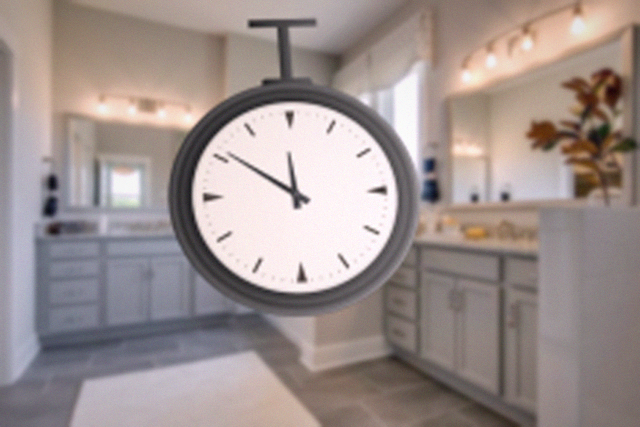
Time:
{"hour": 11, "minute": 51}
